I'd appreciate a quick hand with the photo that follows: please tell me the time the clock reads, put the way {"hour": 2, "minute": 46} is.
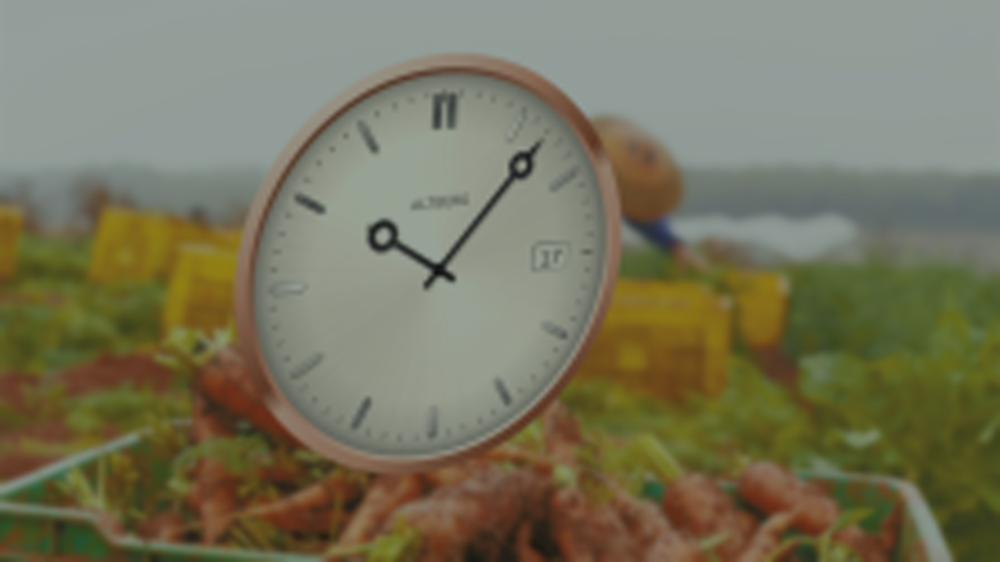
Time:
{"hour": 10, "minute": 7}
